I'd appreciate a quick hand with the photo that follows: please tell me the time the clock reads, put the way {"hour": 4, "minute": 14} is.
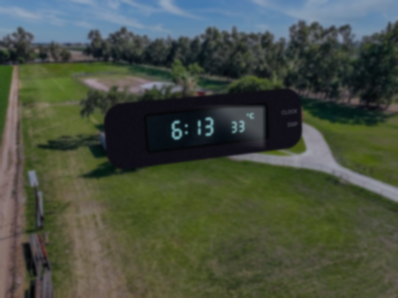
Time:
{"hour": 6, "minute": 13}
